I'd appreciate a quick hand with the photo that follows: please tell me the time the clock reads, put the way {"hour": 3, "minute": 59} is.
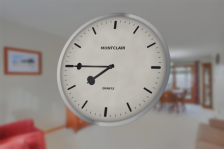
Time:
{"hour": 7, "minute": 45}
